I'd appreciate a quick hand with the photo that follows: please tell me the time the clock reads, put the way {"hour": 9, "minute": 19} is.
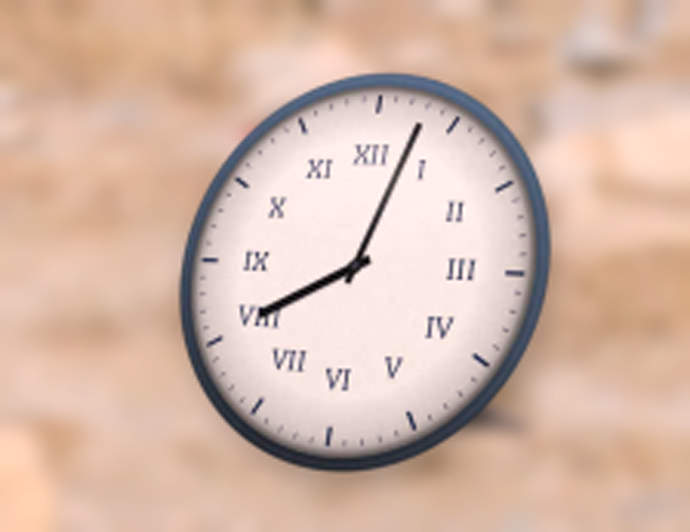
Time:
{"hour": 8, "minute": 3}
